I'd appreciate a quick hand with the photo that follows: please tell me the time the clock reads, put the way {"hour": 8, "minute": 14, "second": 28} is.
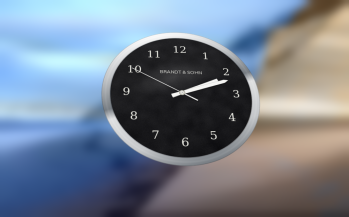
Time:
{"hour": 2, "minute": 11, "second": 50}
